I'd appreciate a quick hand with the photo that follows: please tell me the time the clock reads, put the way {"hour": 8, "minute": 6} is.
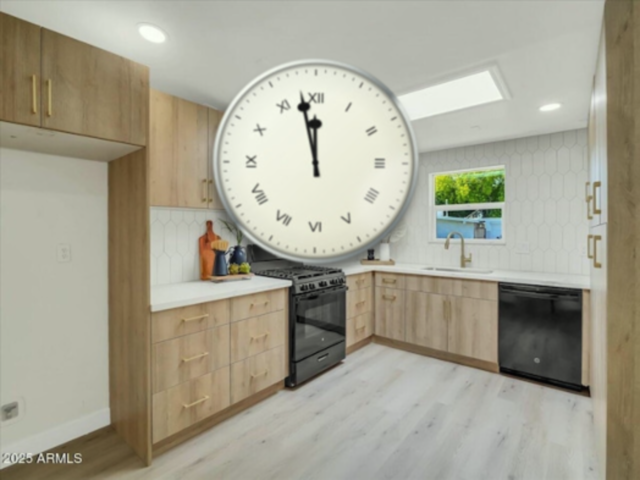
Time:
{"hour": 11, "minute": 58}
